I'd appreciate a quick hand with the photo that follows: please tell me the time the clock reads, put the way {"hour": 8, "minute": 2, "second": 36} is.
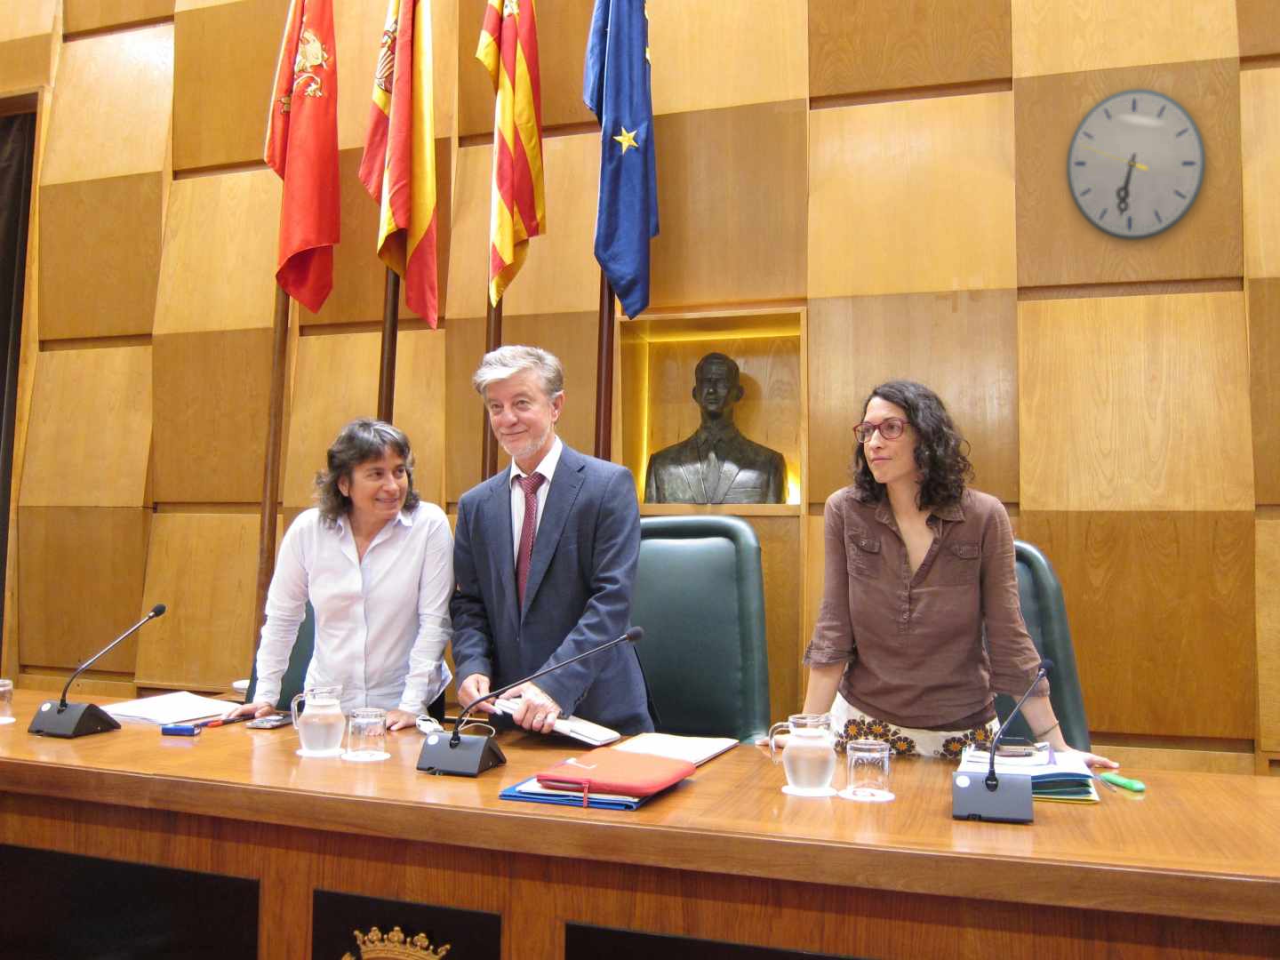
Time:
{"hour": 6, "minute": 31, "second": 48}
